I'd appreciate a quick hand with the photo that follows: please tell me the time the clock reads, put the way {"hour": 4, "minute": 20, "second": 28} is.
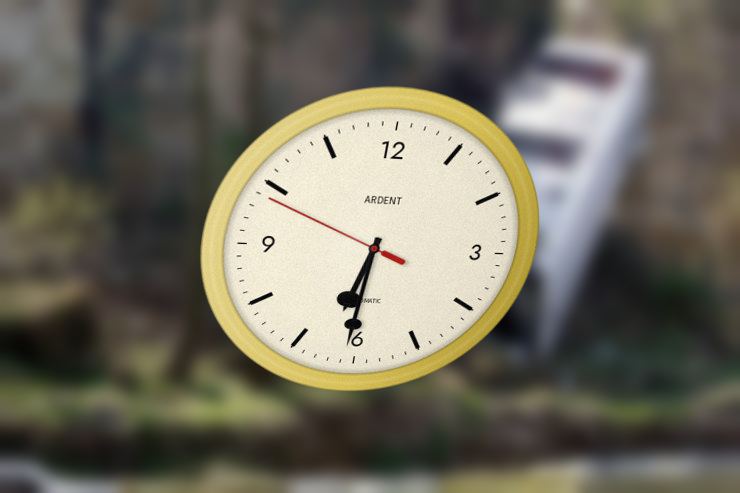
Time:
{"hour": 6, "minute": 30, "second": 49}
